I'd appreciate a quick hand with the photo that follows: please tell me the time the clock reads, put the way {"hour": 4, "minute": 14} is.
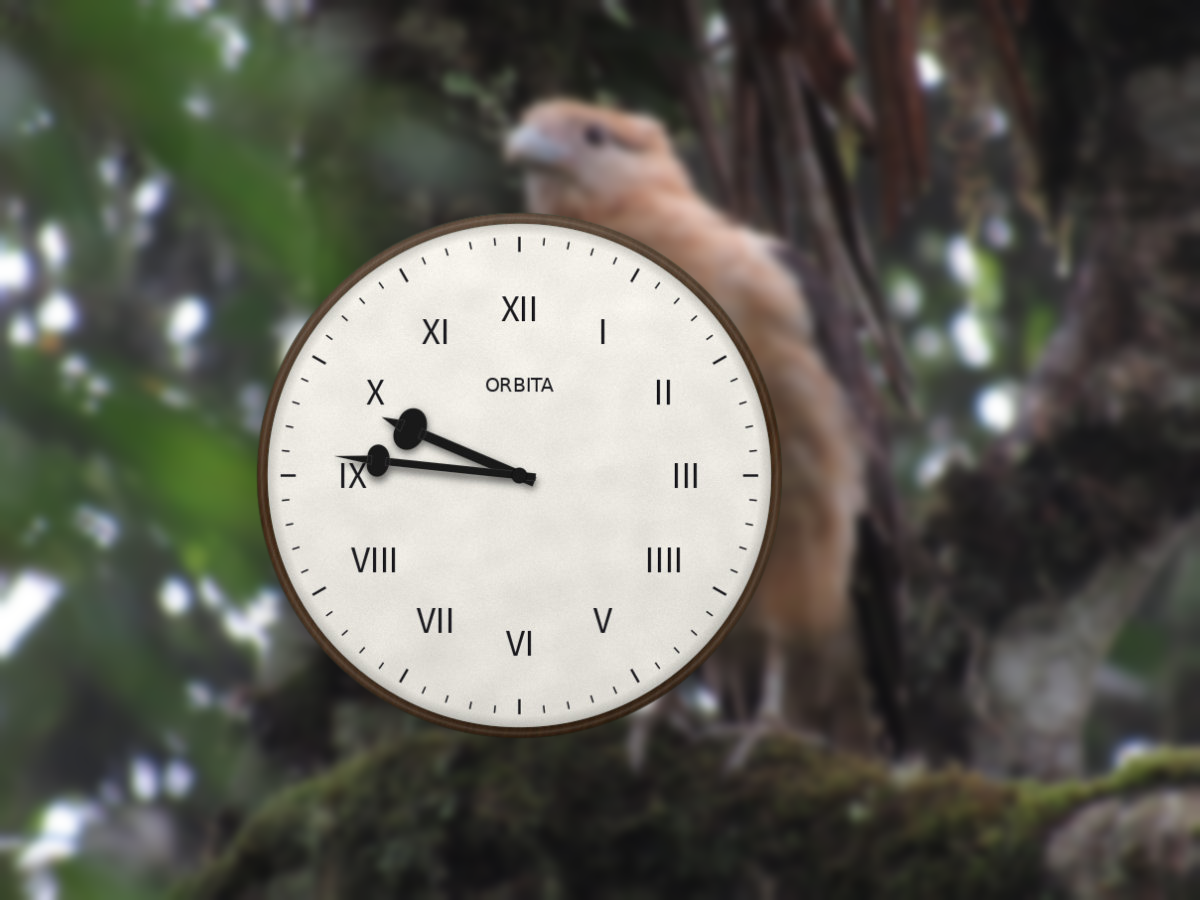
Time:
{"hour": 9, "minute": 46}
